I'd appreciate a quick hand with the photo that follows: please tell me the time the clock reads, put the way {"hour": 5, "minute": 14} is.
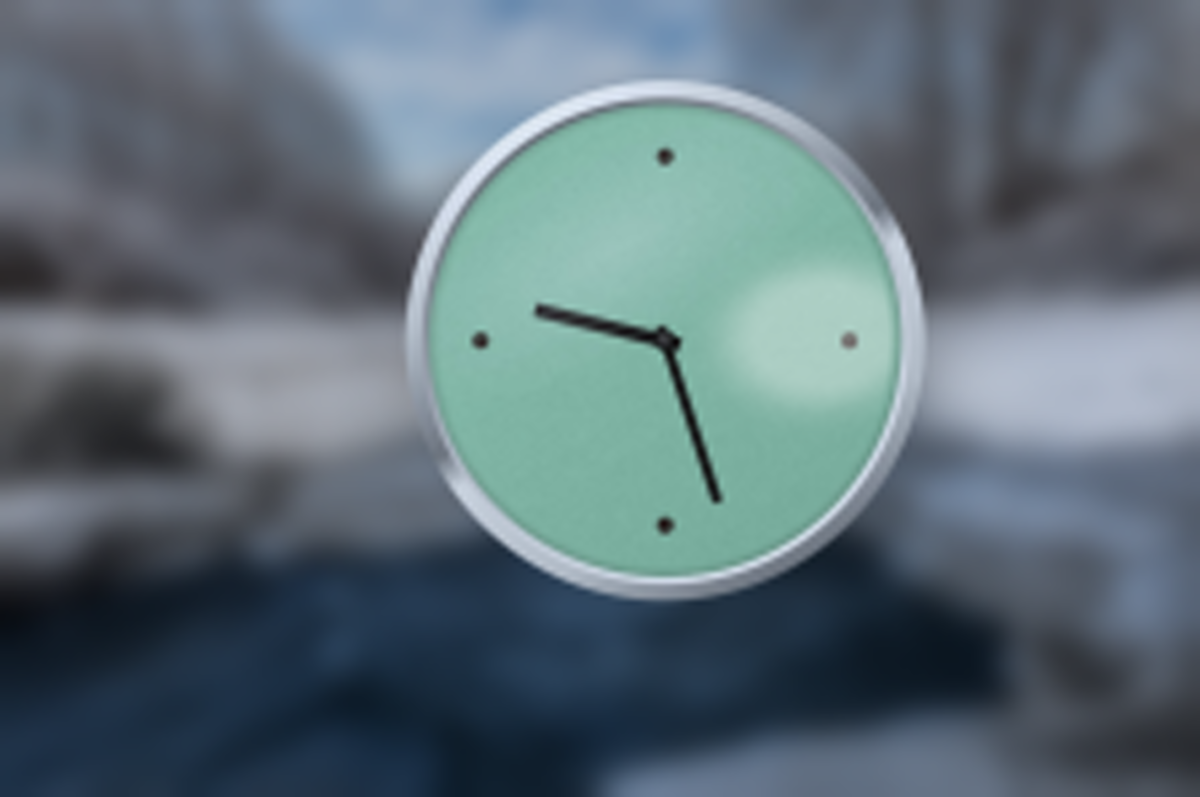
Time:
{"hour": 9, "minute": 27}
